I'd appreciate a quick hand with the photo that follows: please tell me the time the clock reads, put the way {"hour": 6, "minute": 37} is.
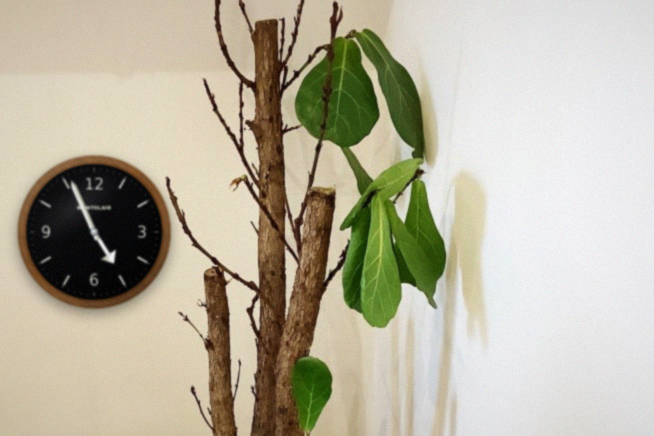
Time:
{"hour": 4, "minute": 56}
